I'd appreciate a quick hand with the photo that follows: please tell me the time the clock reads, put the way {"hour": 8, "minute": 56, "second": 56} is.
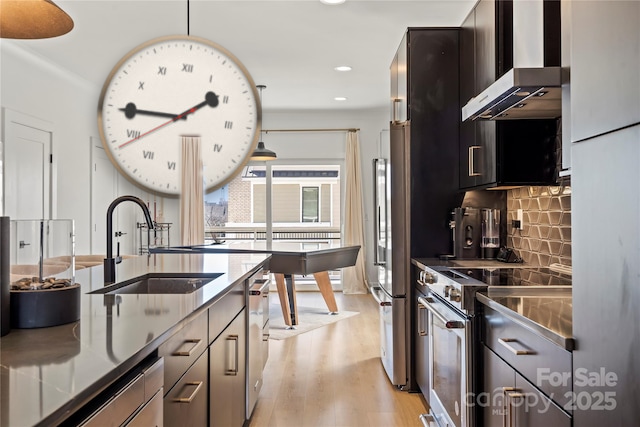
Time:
{"hour": 1, "minute": 44, "second": 39}
